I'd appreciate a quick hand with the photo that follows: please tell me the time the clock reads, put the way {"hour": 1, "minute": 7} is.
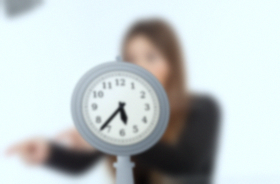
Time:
{"hour": 5, "minute": 37}
